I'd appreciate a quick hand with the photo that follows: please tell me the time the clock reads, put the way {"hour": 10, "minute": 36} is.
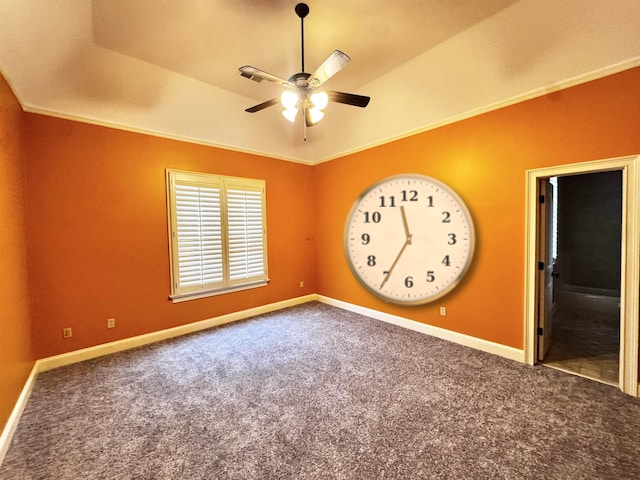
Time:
{"hour": 11, "minute": 35}
